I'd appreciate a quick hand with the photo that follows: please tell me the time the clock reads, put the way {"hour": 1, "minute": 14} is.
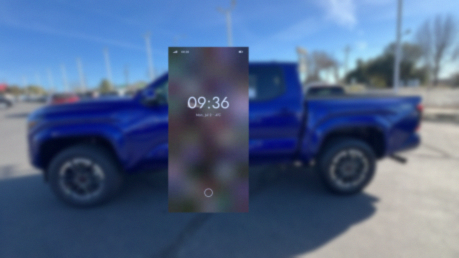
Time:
{"hour": 9, "minute": 36}
